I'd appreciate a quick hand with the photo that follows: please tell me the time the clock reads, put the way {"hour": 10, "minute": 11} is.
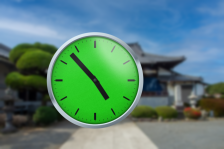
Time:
{"hour": 4, "minute": 53}
